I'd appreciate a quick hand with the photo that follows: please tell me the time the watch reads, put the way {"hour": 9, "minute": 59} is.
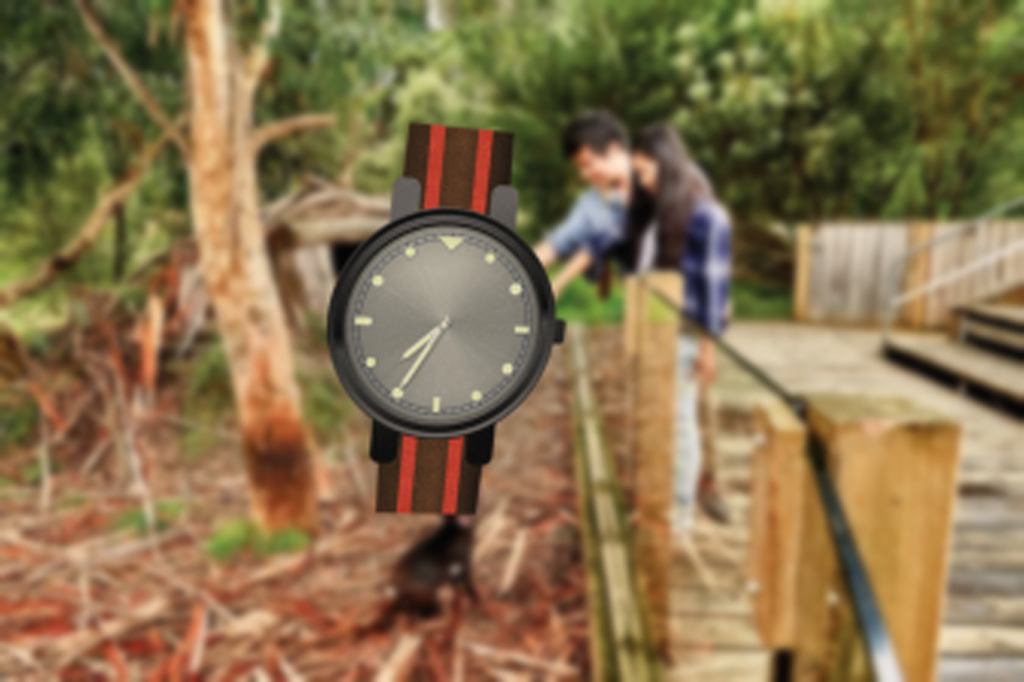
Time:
{"hour": 7, "minute": 35}
